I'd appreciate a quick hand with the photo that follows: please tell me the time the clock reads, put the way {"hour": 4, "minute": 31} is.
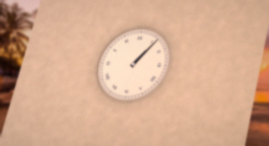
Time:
{"hour": 1, "minute": 6}
